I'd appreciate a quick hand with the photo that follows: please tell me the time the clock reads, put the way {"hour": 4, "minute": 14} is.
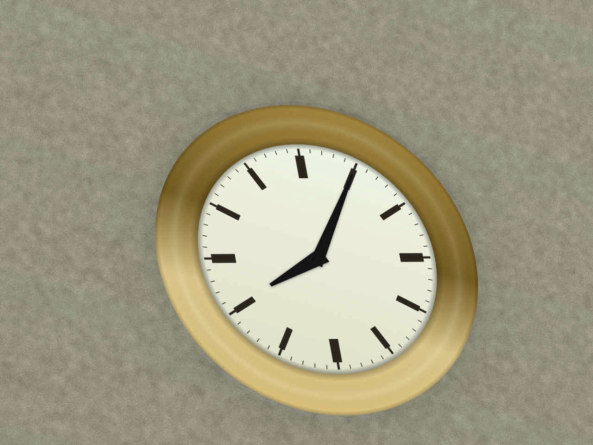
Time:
{"hour": 8, "minute": 5}
